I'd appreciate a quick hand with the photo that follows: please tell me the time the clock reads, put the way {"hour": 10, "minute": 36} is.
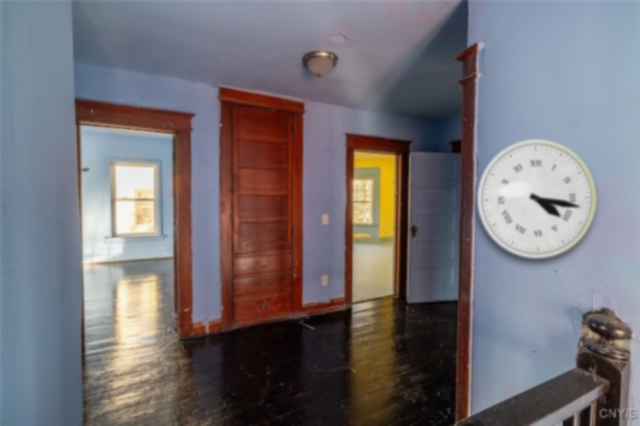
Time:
{"hour": 4, "minute": 17}
